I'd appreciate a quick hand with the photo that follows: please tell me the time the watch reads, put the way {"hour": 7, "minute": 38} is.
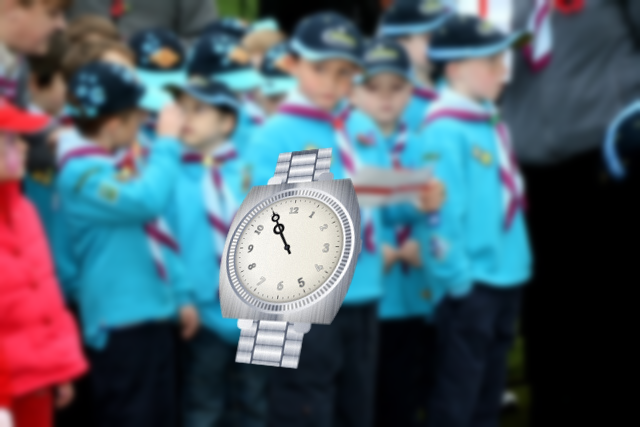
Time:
{"hour": 10, "minute": 55}
